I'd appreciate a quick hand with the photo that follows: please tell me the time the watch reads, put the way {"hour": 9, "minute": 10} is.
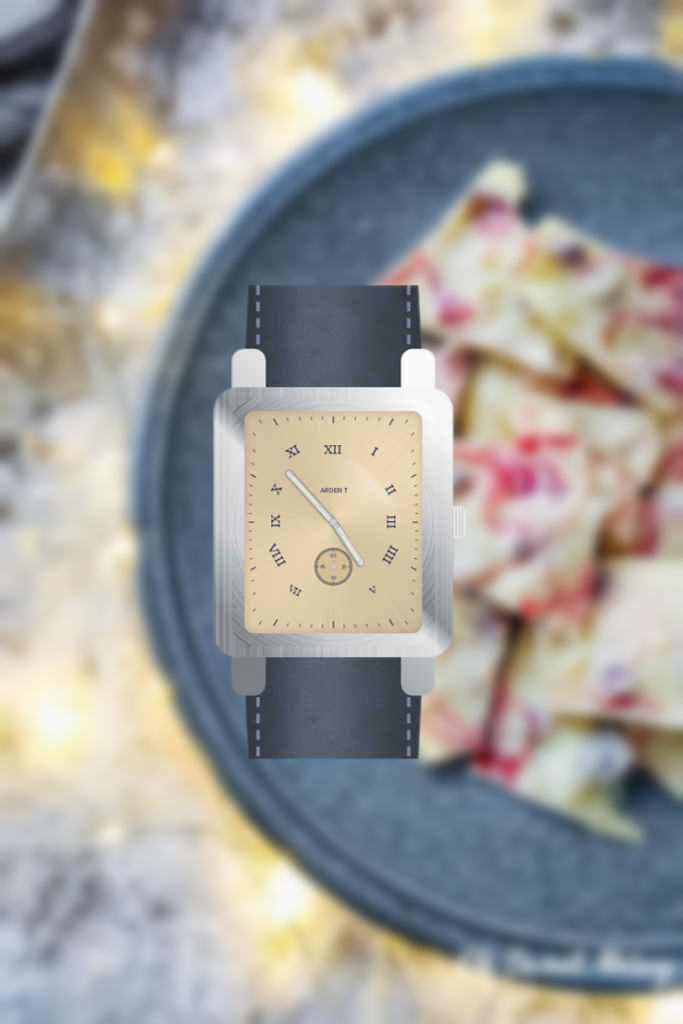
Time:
{"hour": 4, "minute": 53}
